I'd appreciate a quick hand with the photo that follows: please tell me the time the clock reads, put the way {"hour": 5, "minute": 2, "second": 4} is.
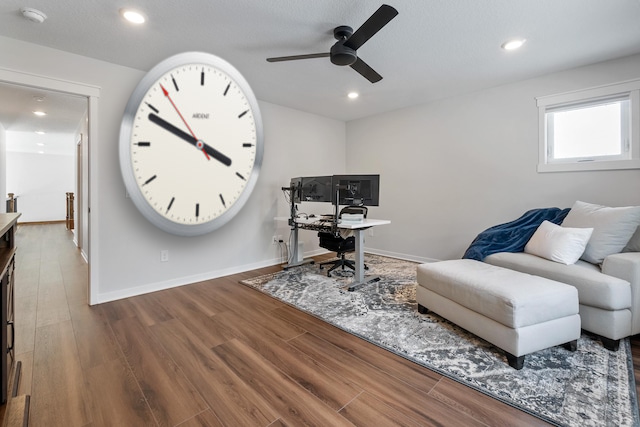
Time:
{"hour": 3, "minute": 48, "second": 53}
